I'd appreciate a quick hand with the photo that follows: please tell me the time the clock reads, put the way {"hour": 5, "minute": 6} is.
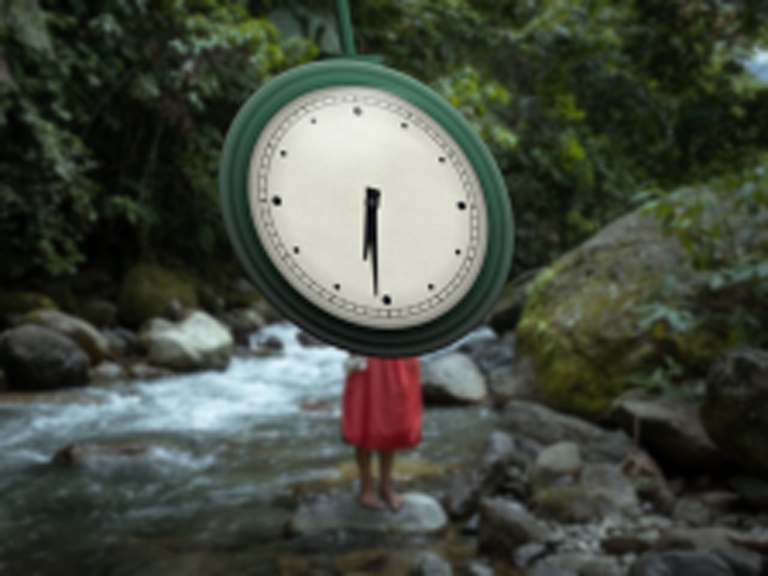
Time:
{"hour": 6, "minute": 31}
